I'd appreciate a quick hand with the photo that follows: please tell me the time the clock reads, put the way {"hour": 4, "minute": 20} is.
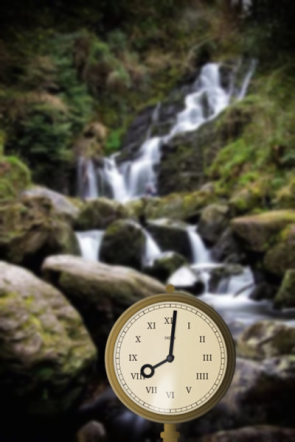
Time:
{"hour": 8, "minute": 1}
